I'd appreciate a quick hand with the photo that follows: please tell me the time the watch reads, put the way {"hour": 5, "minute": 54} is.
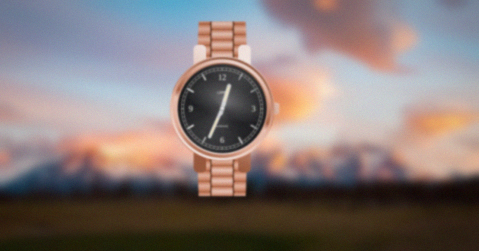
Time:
{"hour": 12, "minute": 34}
